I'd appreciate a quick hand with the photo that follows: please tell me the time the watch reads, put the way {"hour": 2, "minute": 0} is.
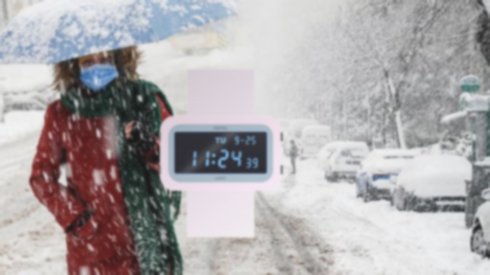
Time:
{"hour": 11, "minute": 24}
